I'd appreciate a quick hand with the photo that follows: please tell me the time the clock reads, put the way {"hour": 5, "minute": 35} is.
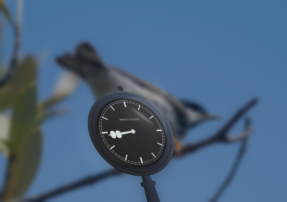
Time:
{"hour": 8, "minute": 44}
